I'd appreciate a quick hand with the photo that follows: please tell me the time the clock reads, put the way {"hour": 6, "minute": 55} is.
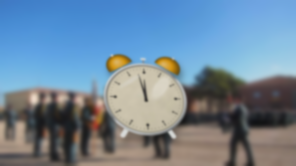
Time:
{"hour": 11, "minute": 58}
